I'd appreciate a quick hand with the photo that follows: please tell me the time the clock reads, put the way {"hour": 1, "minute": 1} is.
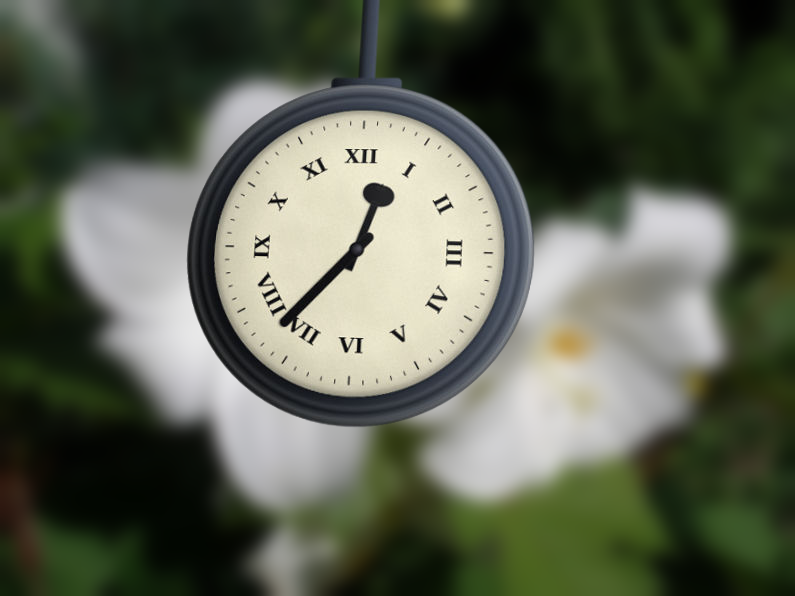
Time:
{"hour": 12, "minute": 37}
